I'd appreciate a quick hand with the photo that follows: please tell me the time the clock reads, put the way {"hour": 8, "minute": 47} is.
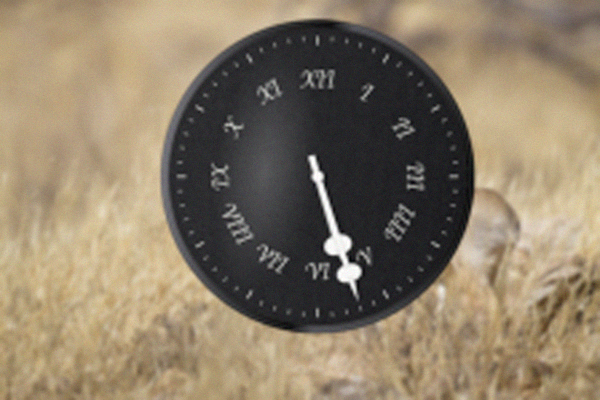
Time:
{"hour": 5, "minute": 27}
